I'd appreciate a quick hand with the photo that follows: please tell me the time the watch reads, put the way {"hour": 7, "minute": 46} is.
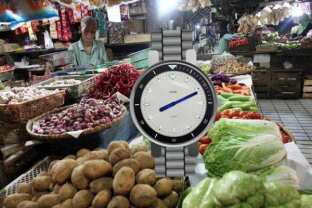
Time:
{"hour": 8, "minute": 11}
